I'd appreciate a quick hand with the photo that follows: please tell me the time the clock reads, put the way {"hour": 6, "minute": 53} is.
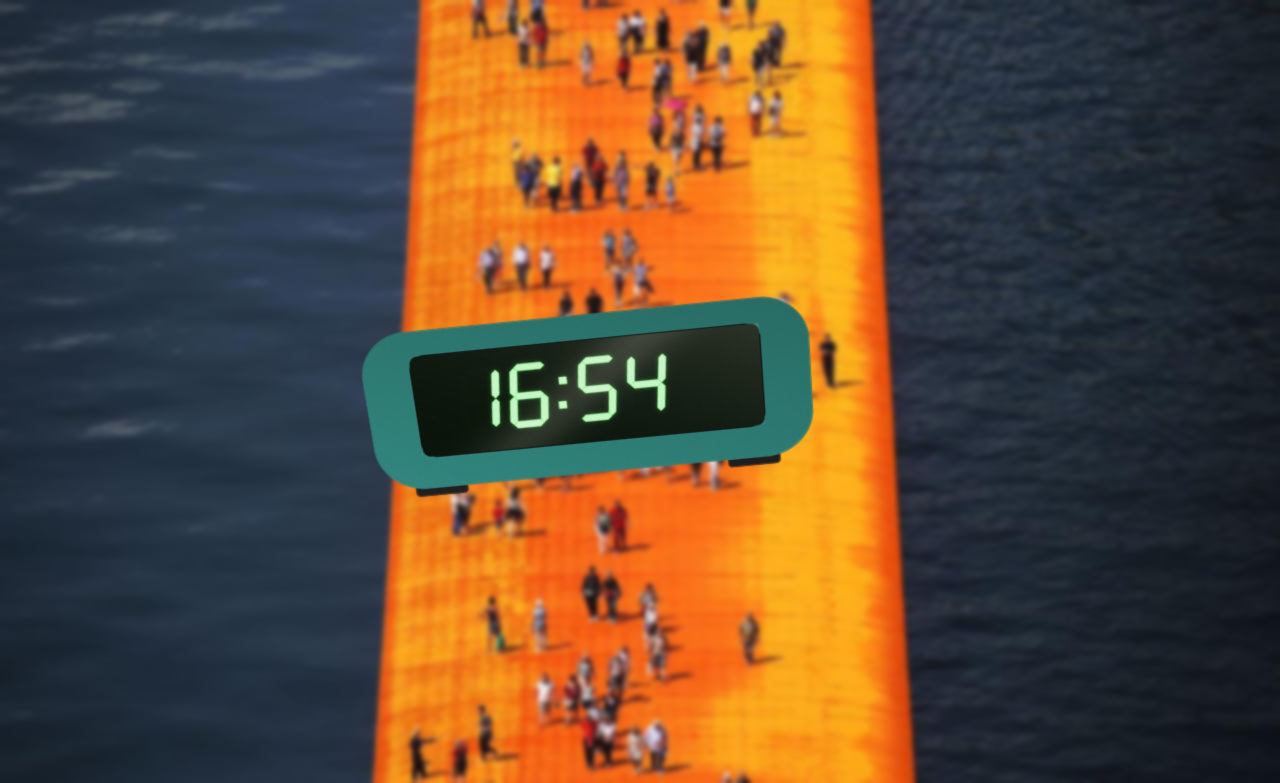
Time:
{"hour": 16, "minute": 54}
